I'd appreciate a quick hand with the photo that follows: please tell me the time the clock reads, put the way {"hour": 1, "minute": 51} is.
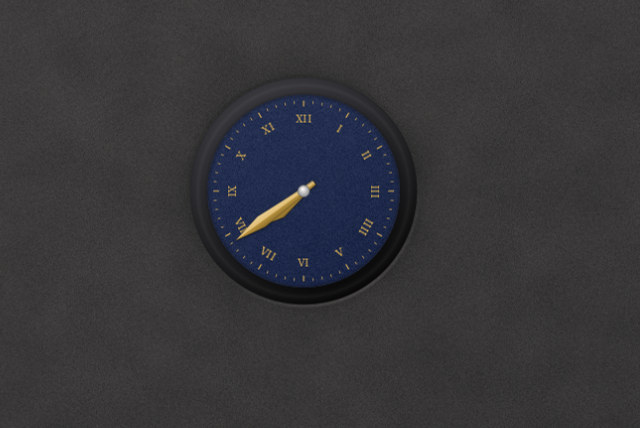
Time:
{"hour": 7, "minute": 39}
